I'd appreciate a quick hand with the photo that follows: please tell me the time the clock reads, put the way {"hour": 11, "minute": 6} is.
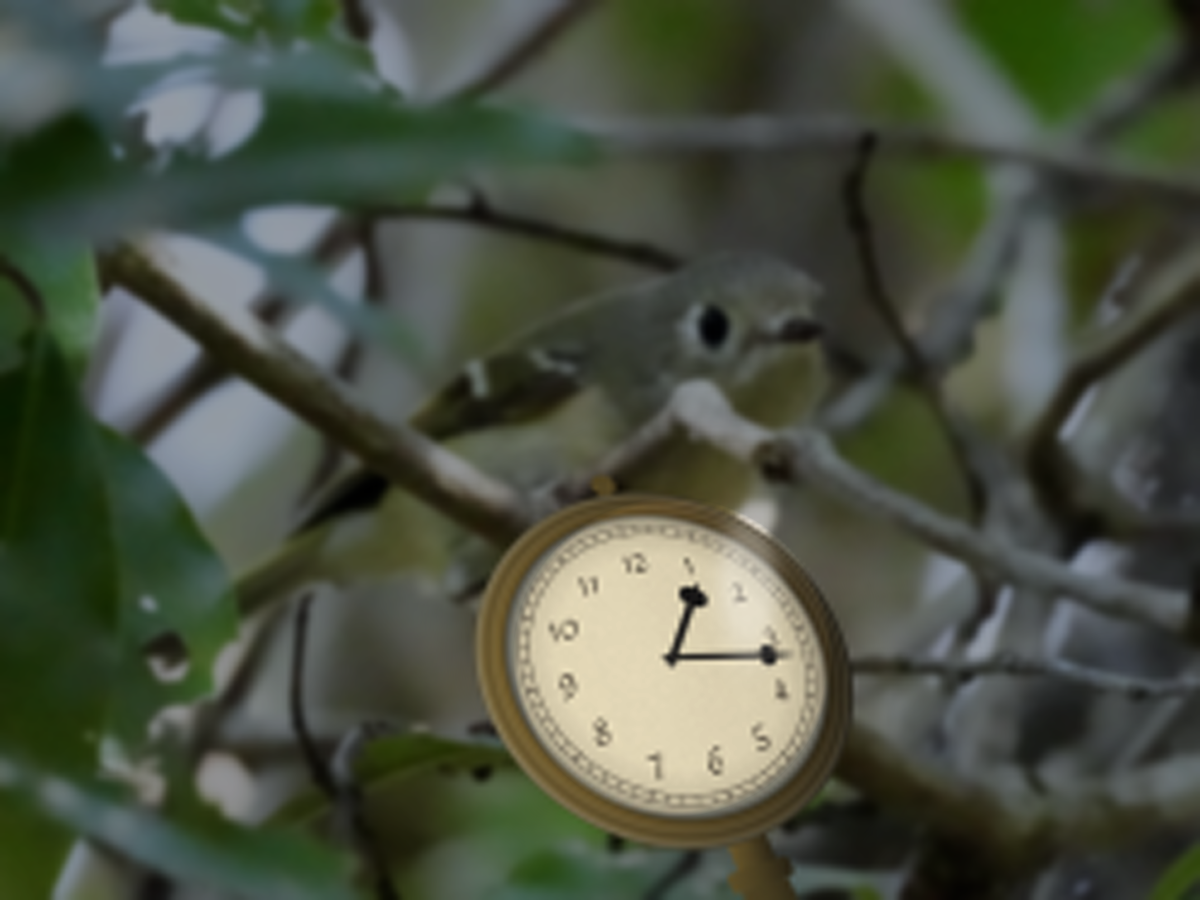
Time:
{"hour": 1, "minute": 17}
